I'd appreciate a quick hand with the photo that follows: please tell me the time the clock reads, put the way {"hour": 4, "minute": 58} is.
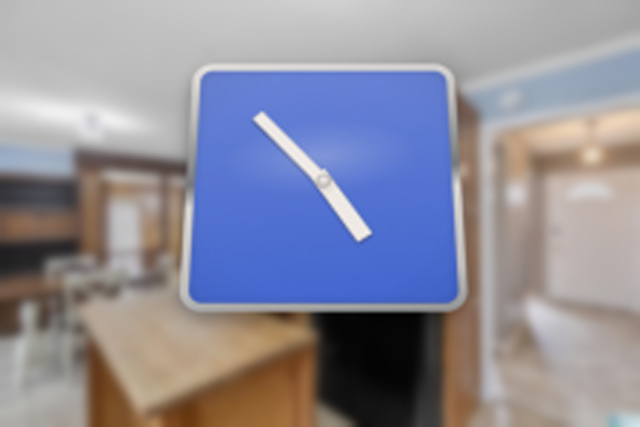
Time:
{"hour": 4, "minute": 53}
